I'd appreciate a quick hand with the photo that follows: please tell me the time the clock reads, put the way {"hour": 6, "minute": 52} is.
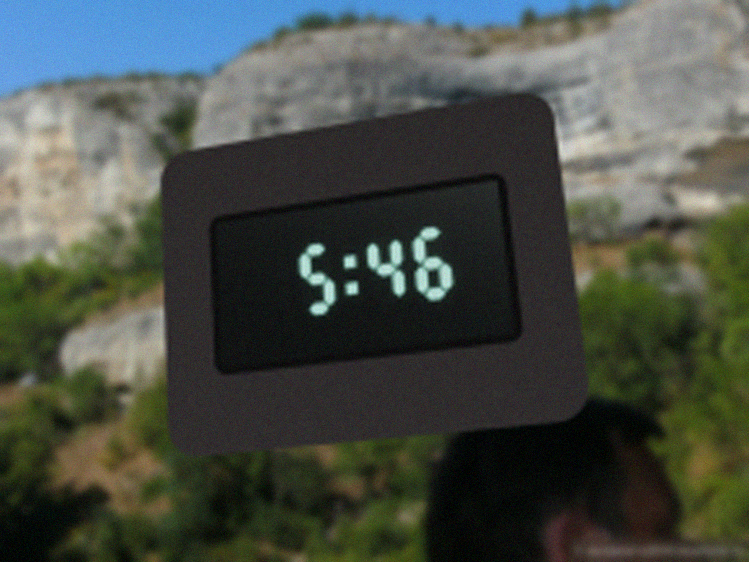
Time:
{"hour": 5, "minute": 46}
